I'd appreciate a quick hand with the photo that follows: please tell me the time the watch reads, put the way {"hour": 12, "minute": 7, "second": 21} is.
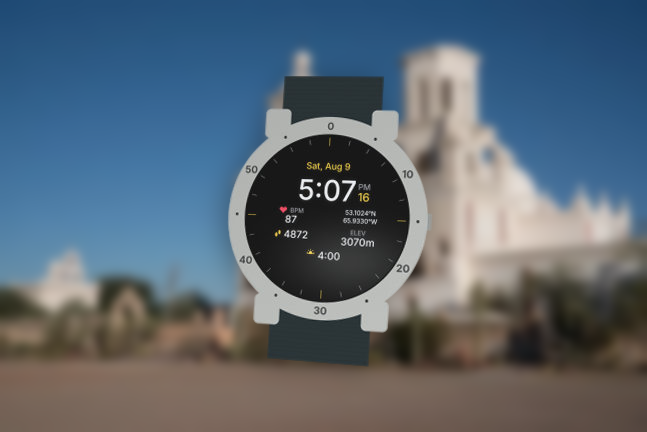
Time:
{"hour": 5, "minute": 7, "second": 16}
